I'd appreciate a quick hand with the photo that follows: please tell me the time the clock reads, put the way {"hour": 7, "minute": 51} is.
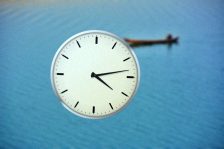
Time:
{"hour": 4, "minute": 13}
